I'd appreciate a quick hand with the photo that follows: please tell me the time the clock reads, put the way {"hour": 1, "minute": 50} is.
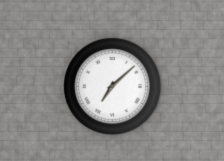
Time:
{"hour": 7, "minute": 8}
